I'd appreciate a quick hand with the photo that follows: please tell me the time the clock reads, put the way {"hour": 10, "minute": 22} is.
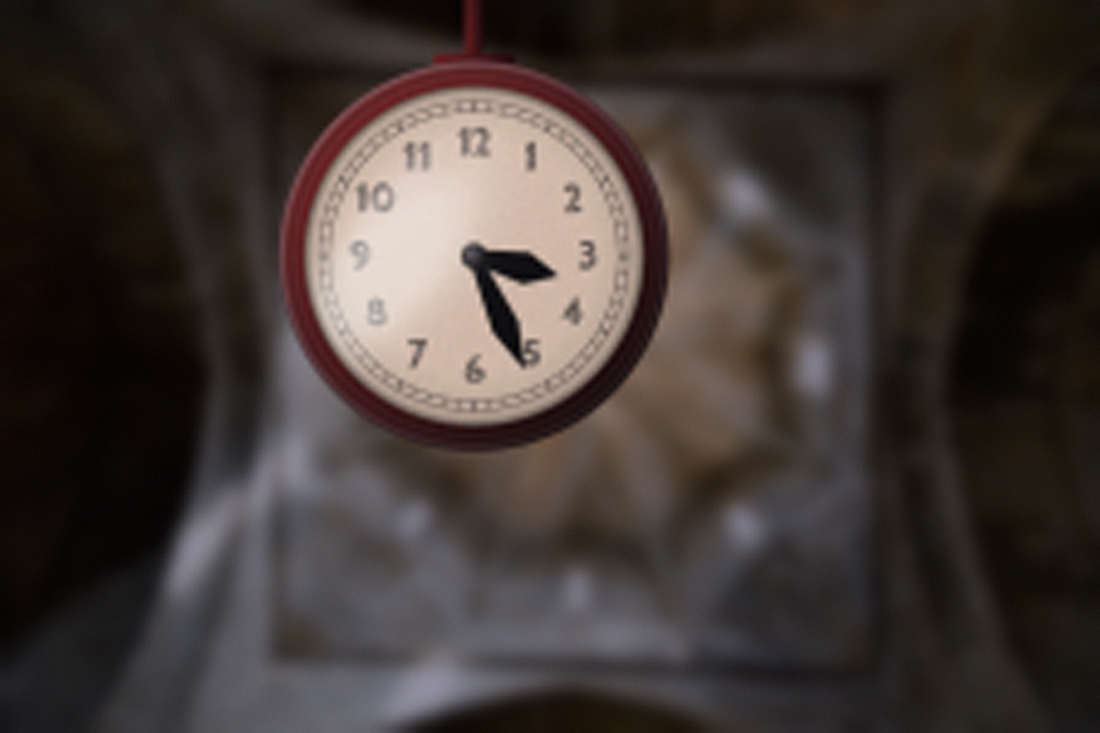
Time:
{"hour": 3, "minute": 26}
